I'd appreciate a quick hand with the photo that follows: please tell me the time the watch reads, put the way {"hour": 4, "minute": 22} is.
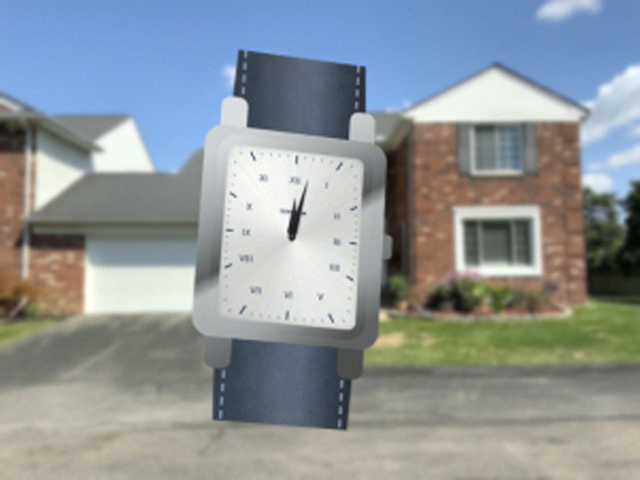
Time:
{"hour": 12, "minute": 2}
